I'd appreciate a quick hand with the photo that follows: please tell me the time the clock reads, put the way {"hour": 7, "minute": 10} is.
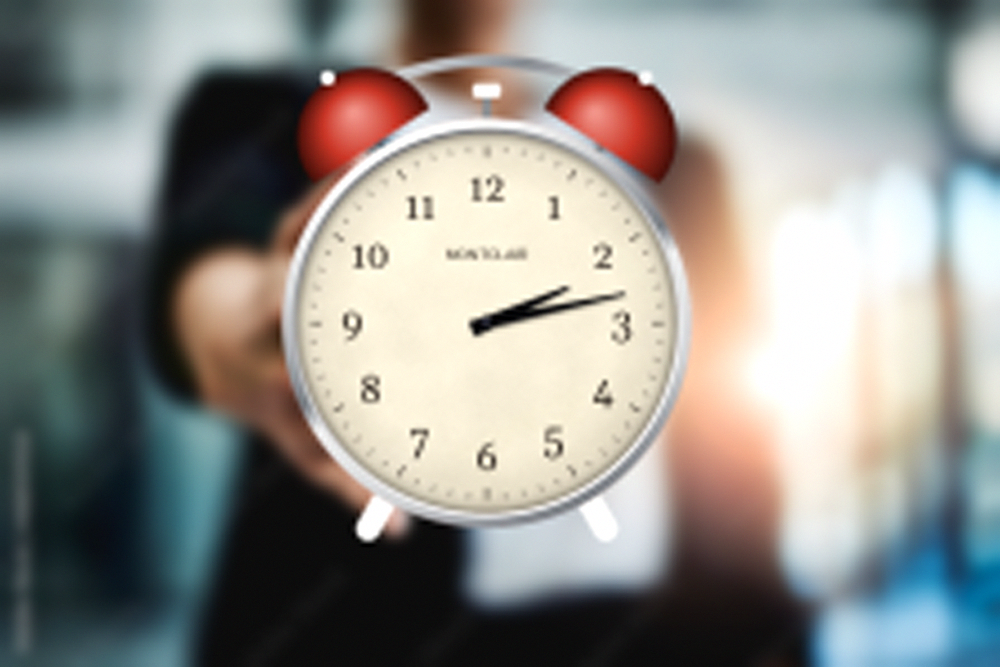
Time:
{"hour": 2, "minute": 13}
